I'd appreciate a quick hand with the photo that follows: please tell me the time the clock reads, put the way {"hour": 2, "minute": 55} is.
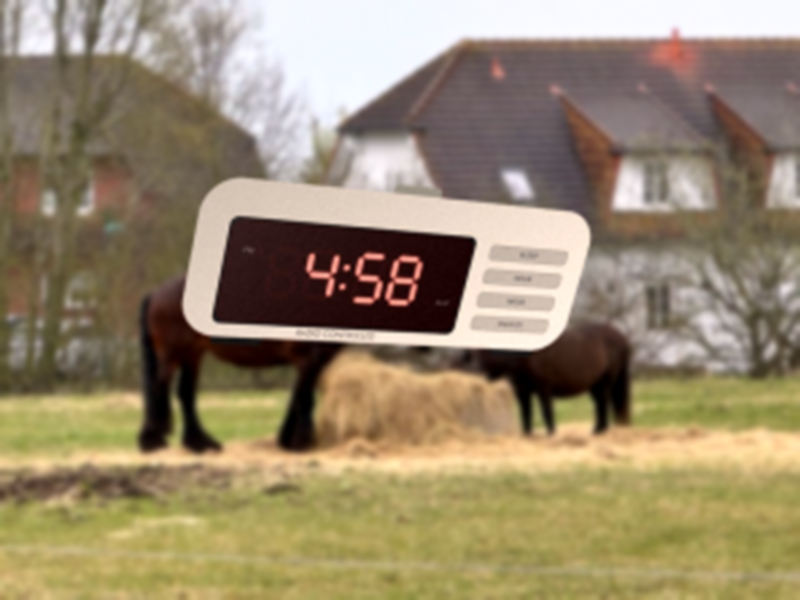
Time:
{"hour": 4, "minute": 58}
